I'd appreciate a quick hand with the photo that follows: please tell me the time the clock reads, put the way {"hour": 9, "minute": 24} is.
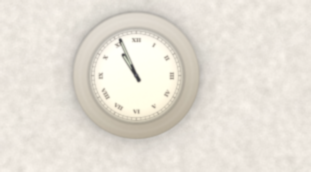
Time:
{"hour": 10, "minute": 56}
